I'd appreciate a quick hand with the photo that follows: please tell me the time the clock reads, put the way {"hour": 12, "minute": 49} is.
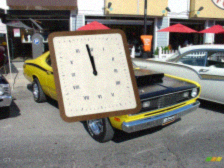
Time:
{"hour": 11, "minute": 59}
